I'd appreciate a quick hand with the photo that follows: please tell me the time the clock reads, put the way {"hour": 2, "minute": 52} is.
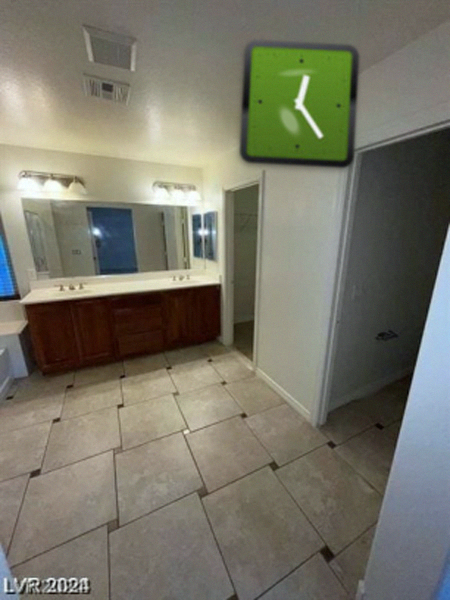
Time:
{"hour": 12, "minute": 24}
